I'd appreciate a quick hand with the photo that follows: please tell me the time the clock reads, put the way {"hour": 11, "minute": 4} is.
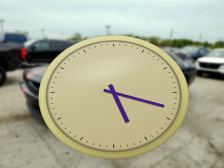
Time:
{"hour": 5, "minute": 18}
